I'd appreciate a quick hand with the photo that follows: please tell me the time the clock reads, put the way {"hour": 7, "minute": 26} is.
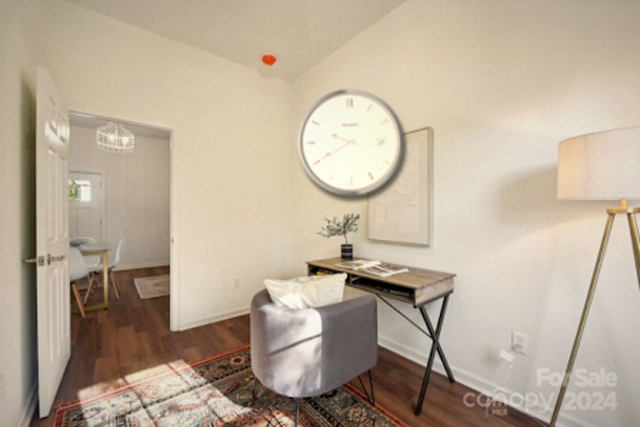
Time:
{"hour": 9, "minute": 40}
